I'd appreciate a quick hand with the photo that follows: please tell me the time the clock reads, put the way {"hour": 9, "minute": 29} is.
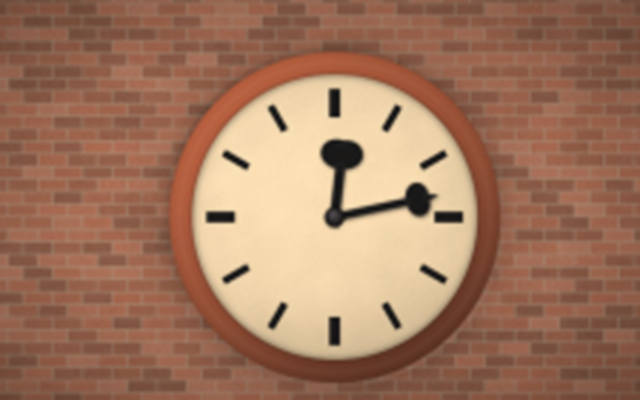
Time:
{"hour": 12, "minute": 13}
